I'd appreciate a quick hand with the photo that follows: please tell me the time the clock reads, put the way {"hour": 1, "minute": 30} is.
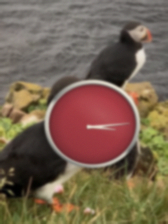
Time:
{"hour": 3, "minute": 14}
